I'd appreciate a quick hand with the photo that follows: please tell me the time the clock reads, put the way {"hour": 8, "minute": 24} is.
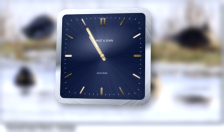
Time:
{"hour": 10, "minute": 55}
